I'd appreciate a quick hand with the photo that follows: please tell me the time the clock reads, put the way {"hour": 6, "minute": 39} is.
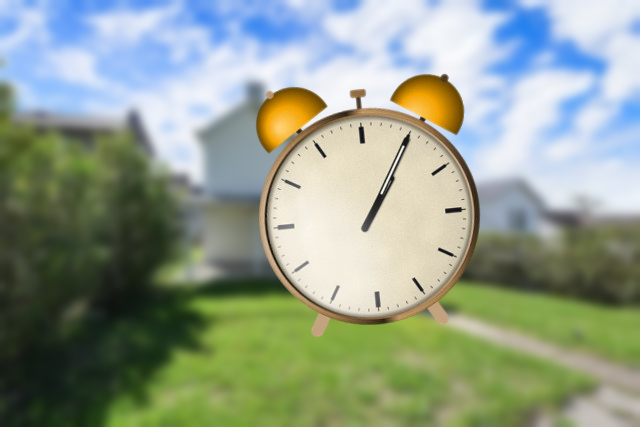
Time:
{"hour": 1, "minute": 5}
